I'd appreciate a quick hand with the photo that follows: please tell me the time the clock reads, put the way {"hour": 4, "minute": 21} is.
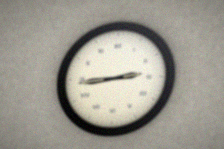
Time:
{"hour": 2, "minute": 44}
